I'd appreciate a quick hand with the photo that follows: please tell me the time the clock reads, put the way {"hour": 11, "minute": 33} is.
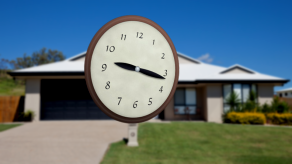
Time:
{"hour": 9, "minute": 17}
